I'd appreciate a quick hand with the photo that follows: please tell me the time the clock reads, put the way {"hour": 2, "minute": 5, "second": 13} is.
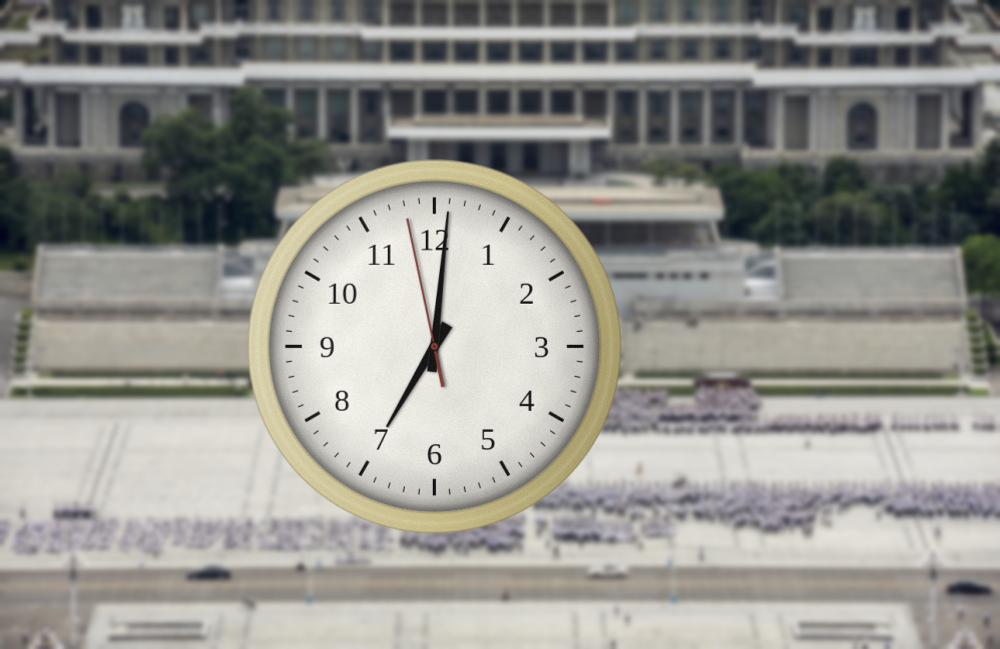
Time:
{"hour": 7, "minute": 0, "second": 58}
